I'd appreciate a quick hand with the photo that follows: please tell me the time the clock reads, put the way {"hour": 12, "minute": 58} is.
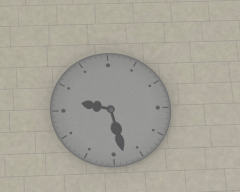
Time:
{"hour": 9, "minute": 28}
